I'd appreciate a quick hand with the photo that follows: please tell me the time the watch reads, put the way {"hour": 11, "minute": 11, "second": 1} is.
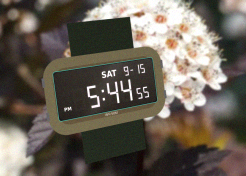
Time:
{"hour": 5, "minute": 44, "second": 55}
